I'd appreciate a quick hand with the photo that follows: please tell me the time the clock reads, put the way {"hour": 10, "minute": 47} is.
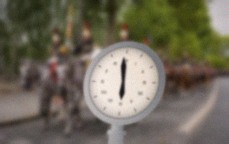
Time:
{"hour": 5, "minute": 59}
